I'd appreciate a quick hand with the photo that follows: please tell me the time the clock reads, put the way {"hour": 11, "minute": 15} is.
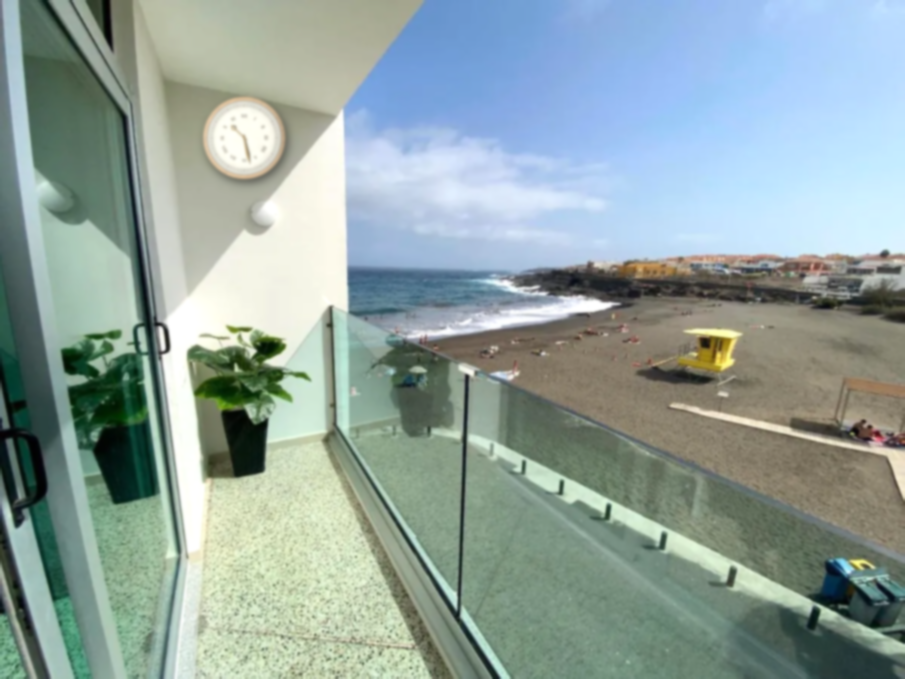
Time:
{"hour": 10, "minute": 28}
